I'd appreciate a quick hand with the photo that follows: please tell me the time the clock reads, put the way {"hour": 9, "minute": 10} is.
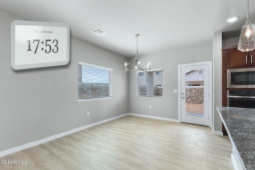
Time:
{"hour": 17, "minute": 53}
